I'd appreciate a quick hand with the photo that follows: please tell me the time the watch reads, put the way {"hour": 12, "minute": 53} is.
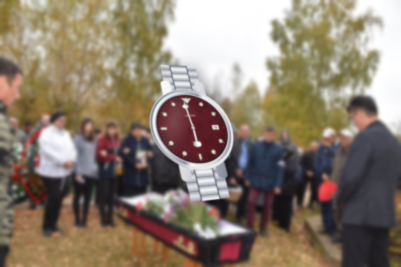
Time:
{"hour": 5, "minute": 59}
